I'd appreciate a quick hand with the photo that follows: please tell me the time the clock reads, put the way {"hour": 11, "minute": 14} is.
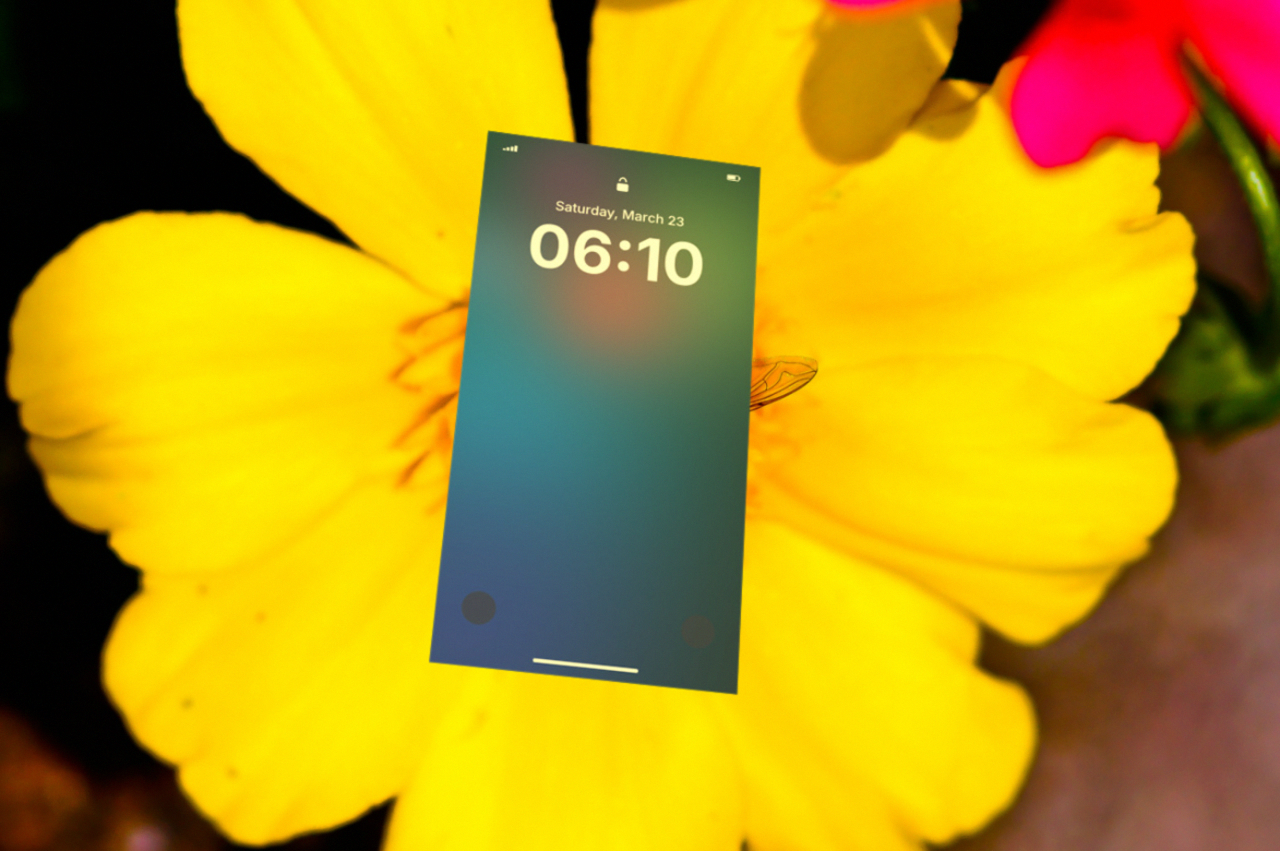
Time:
{"hour": 6, "minute": 10}
